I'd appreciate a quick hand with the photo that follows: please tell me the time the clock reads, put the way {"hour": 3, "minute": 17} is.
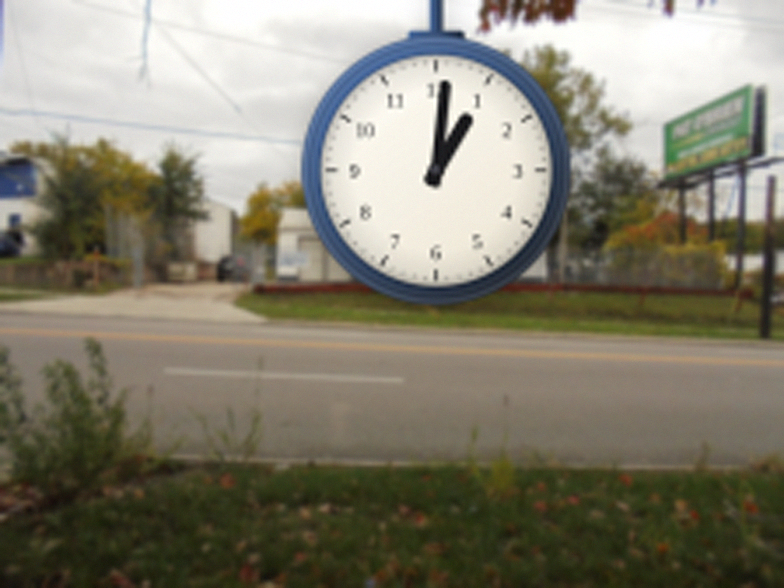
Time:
{"hour": 1, "minute": 1}
